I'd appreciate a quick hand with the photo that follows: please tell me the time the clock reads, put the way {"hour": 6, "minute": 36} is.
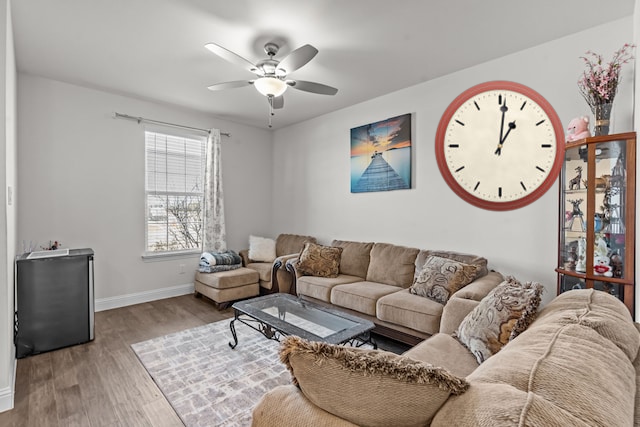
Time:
{"hour": 1, "minute": 1}
